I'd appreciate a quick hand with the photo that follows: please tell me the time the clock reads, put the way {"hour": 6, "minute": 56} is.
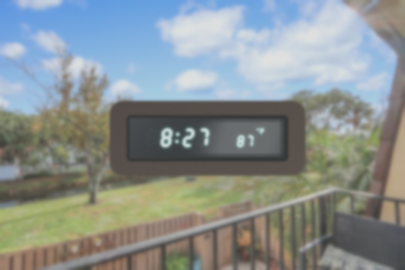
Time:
{"hour": 8, "minute": 27}
